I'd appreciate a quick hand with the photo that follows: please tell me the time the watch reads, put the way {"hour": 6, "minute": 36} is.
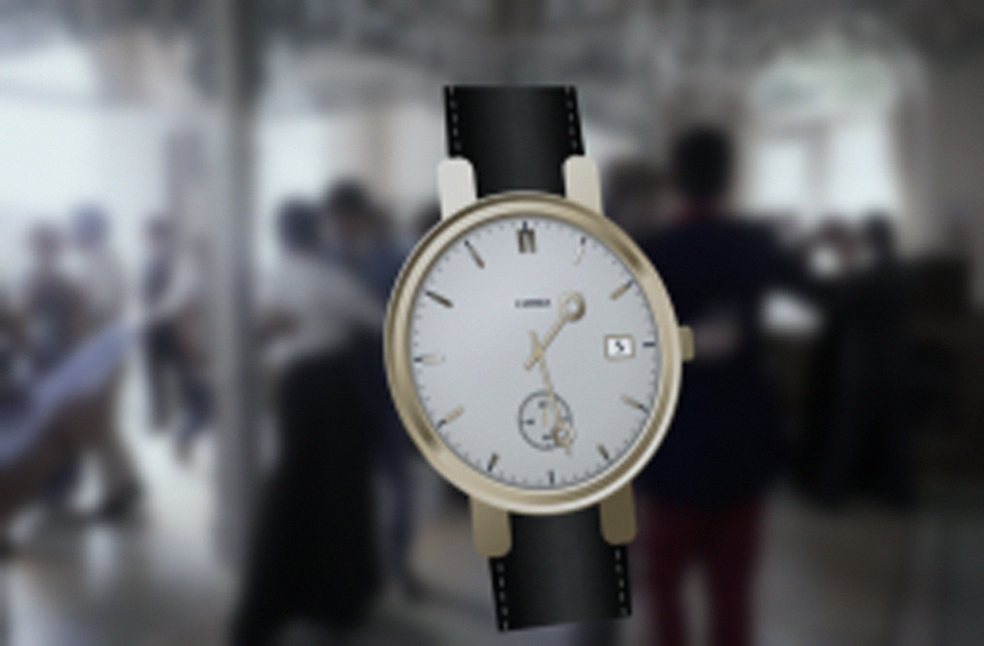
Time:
{"hour": 1, "minute": 28}
